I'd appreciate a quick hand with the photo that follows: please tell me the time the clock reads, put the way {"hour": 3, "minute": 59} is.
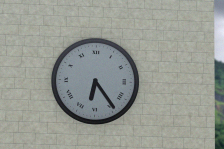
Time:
{"hour": 6, "minute": 24}
